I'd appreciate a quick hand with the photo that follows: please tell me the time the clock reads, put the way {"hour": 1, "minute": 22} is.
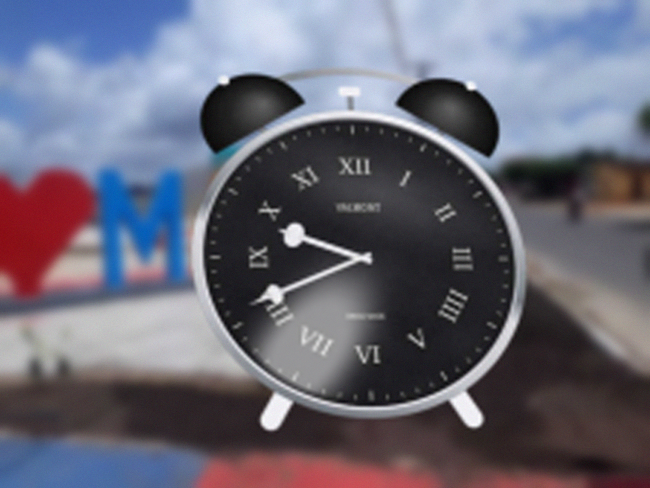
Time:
{"hour": 9, "minute": 41}
